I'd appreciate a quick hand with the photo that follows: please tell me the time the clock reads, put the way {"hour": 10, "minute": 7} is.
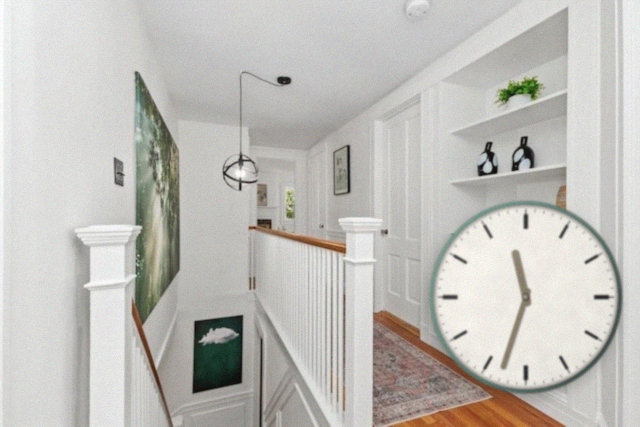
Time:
{"hour": 11, "minute": 33}
